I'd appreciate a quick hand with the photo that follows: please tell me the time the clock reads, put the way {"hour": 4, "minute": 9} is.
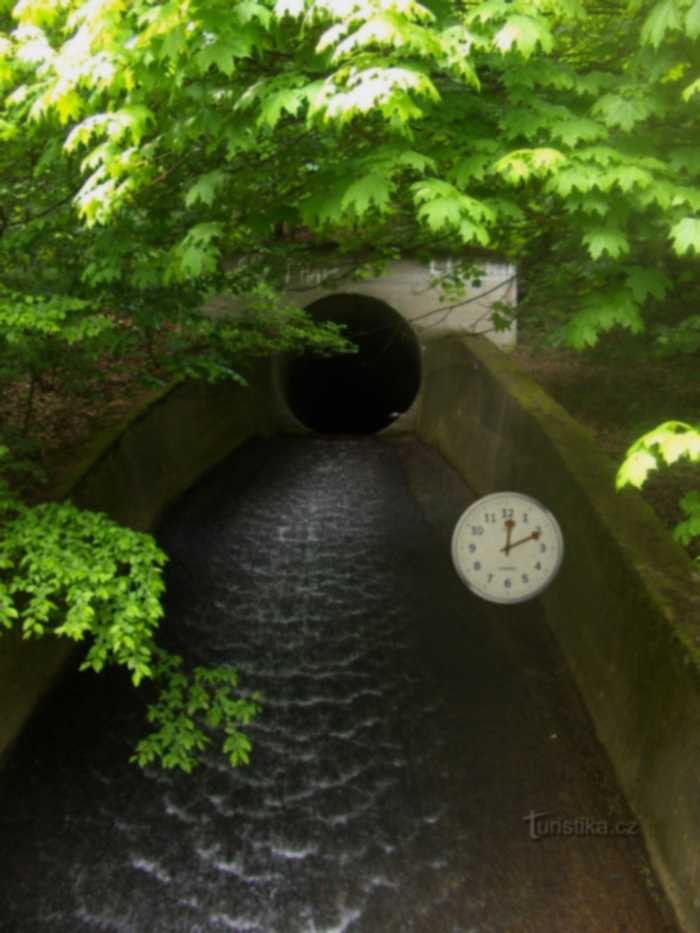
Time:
{"hour": 12, "minute": 11}
